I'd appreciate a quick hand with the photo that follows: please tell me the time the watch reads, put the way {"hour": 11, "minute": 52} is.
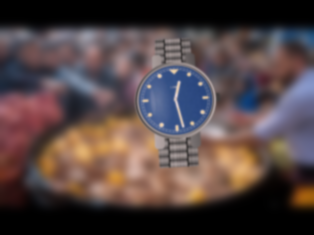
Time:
{"hour": 12, "minute": 28}
